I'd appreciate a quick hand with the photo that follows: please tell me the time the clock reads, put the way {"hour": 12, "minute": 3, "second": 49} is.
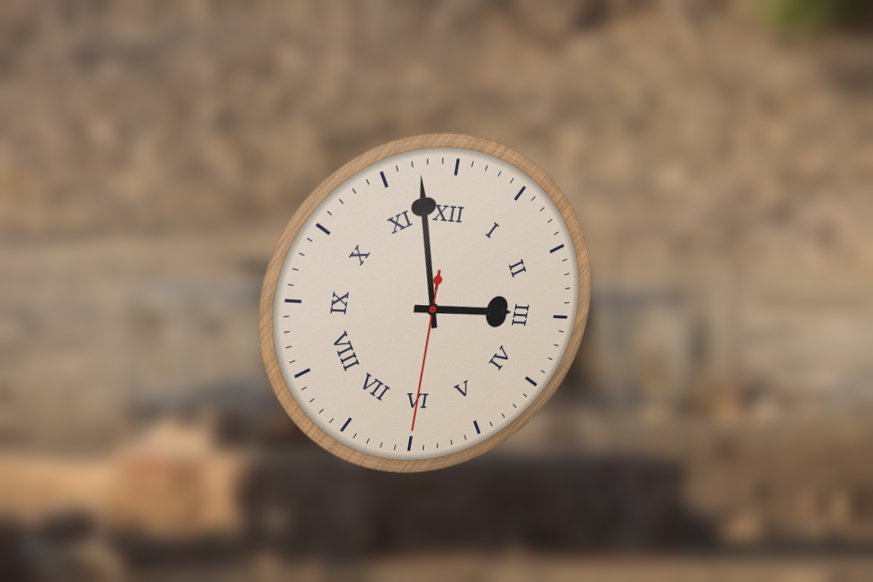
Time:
{"hour": 2, "minute": 57, "second": 30}
